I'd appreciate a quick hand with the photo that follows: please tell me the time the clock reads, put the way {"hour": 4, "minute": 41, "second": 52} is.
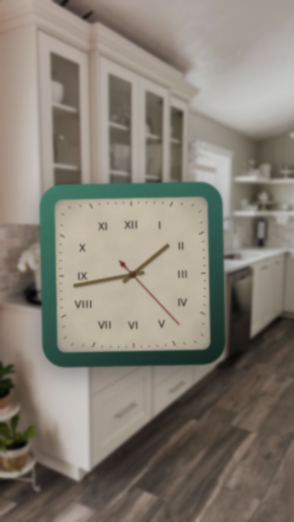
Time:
{"hour": 1, "minute": 43, "second": 23}
